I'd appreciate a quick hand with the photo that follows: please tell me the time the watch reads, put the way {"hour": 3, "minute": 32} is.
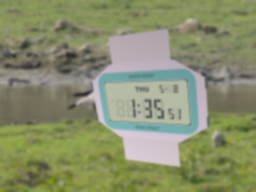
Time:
{"hour": 1, "minute": 35}
